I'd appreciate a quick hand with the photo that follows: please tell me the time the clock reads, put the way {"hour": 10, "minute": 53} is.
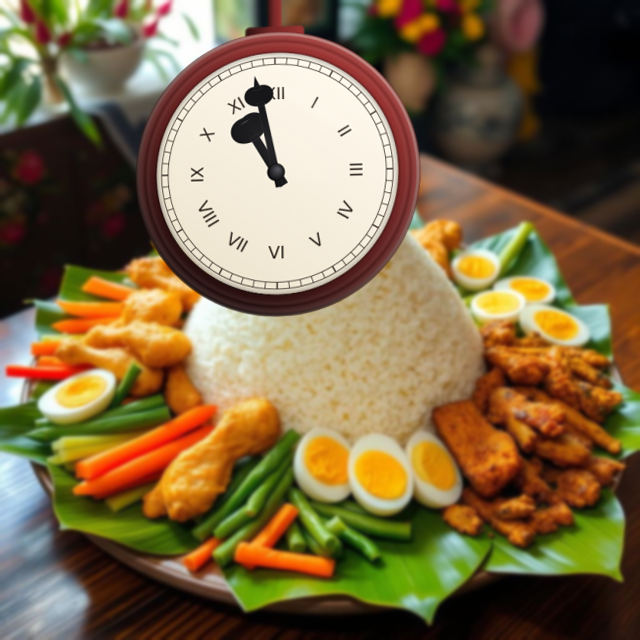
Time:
{"hour": 10, "minute": 58}
